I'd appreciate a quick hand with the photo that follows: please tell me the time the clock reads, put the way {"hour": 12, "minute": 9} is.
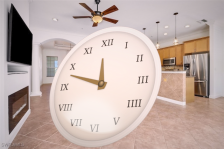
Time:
{"hour": 11, "minute": 48}
